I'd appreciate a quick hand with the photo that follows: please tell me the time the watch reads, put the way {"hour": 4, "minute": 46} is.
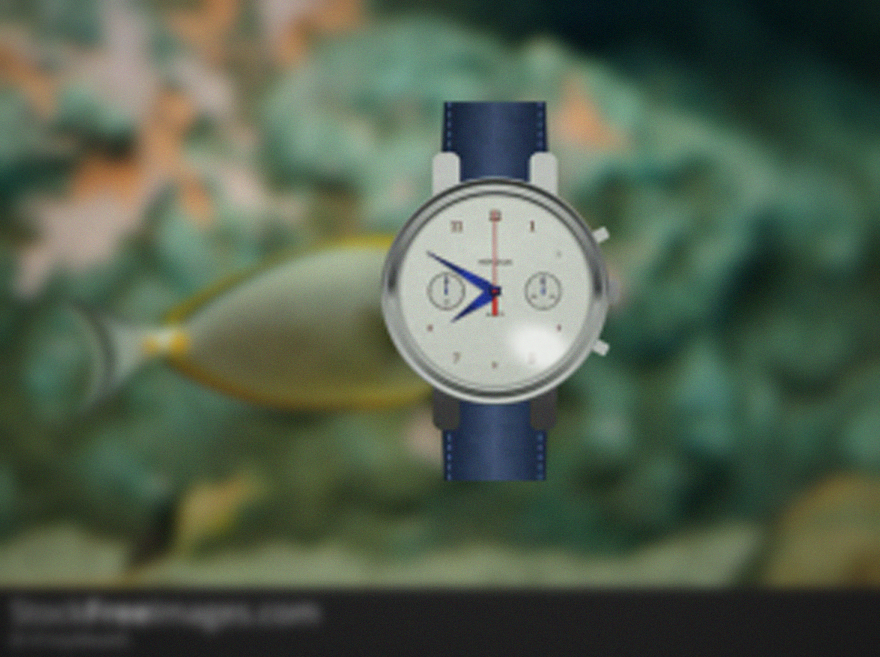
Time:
{"hour": 7, "minute": 50}
